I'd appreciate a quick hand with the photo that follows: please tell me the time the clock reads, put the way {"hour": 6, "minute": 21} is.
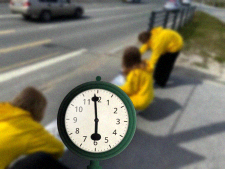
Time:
{"hour": 5, "minute": 59}
